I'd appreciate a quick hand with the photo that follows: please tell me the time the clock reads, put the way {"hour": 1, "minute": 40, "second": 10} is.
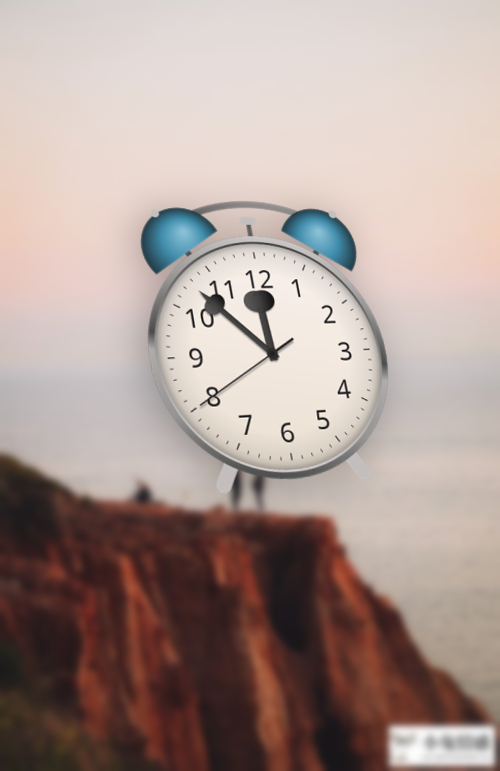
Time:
{"hour": 11, "minute": 52, "second": 40}
